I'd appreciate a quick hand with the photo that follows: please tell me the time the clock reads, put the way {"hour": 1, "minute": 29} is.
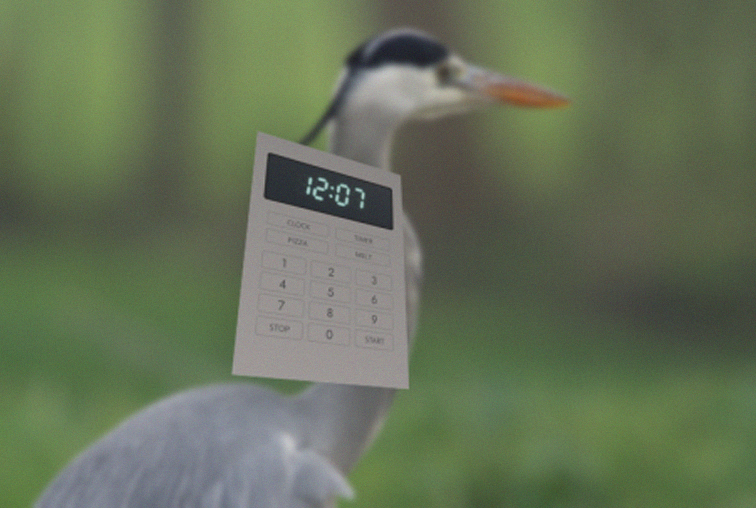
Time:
{"hour": 12, "minute": 7}
